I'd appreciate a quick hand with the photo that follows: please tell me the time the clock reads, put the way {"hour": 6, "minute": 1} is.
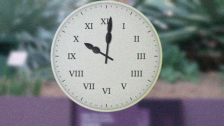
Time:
{"hour": 10, "minute": 1}
